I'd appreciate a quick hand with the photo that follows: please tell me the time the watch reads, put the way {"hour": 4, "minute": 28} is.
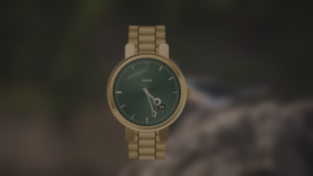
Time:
{"hour": 4, "minute": 27}
